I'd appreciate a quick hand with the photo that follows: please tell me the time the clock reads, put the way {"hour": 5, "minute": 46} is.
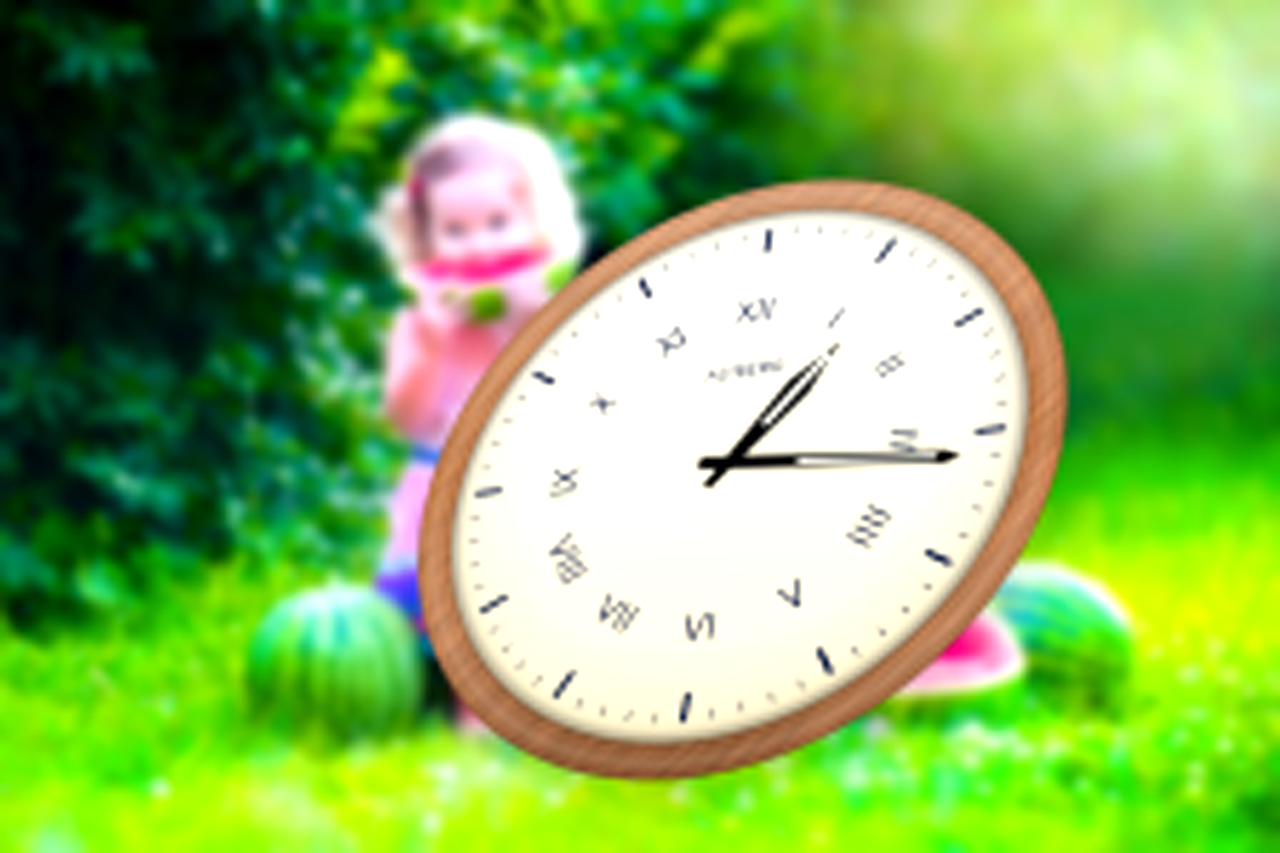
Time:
{"hour": 1, "minute": 16}
